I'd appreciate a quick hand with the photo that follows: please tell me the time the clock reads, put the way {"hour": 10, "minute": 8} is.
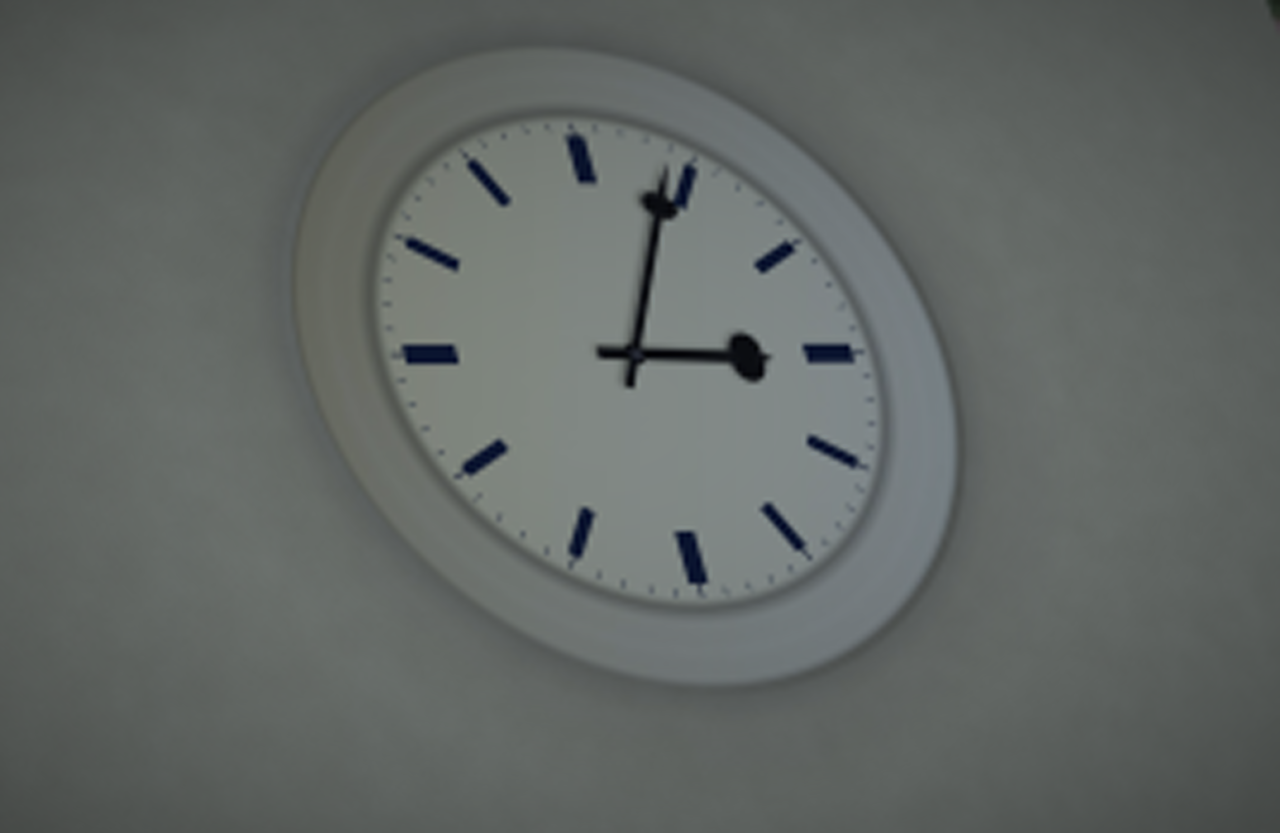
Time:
{"hour": 3, "minute": 4}
